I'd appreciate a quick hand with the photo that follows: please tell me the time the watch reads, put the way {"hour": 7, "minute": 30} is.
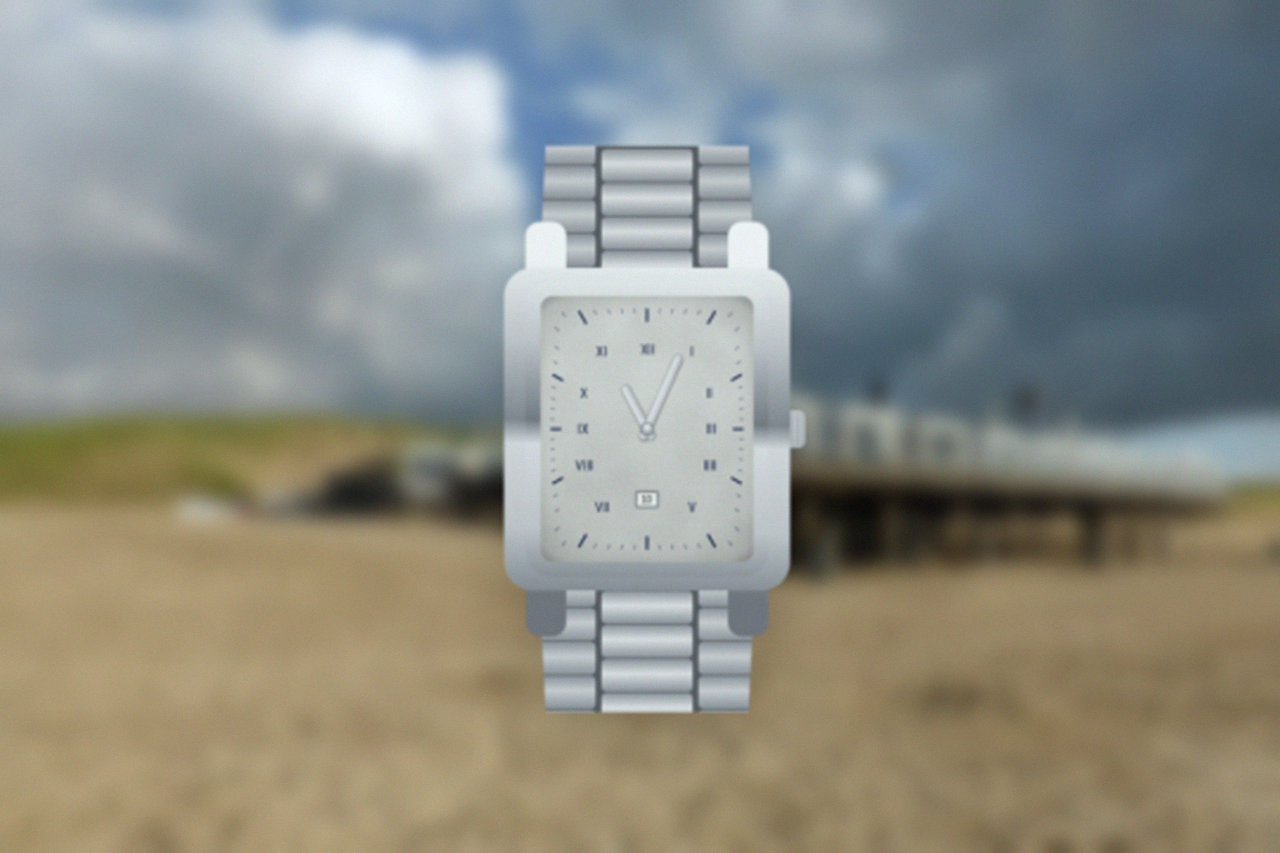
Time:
{"hour": 11, "minute": 4}
